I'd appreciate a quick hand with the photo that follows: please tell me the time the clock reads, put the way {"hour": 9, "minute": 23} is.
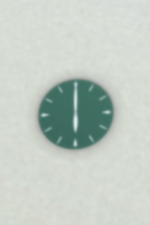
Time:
{"hour": 6, "minute": 0}
